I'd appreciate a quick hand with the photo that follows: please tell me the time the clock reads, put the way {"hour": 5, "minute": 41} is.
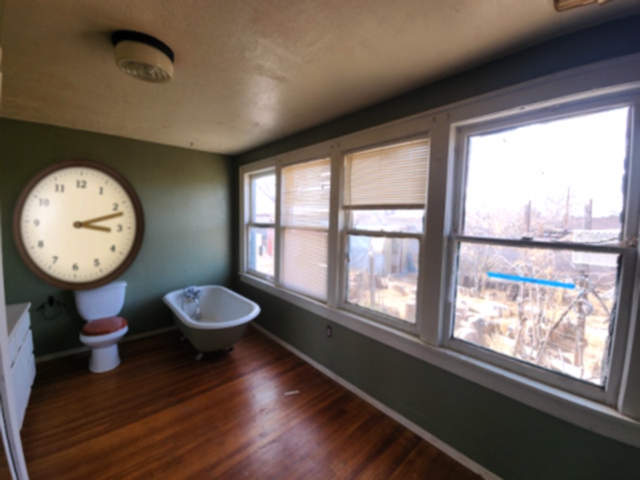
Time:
{"hour": 3, "minute": 12}
